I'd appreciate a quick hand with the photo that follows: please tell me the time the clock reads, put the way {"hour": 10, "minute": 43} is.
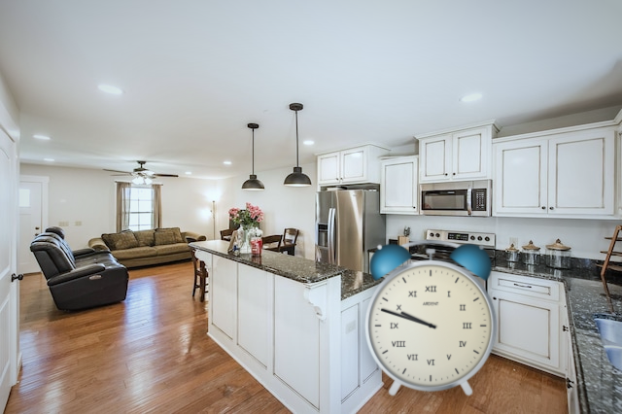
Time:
{"hour": 9, "minute": 48}
